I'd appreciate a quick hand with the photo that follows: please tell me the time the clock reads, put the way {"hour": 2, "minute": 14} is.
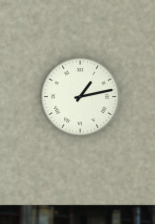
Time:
{"hour": 1, "minute": 13}
